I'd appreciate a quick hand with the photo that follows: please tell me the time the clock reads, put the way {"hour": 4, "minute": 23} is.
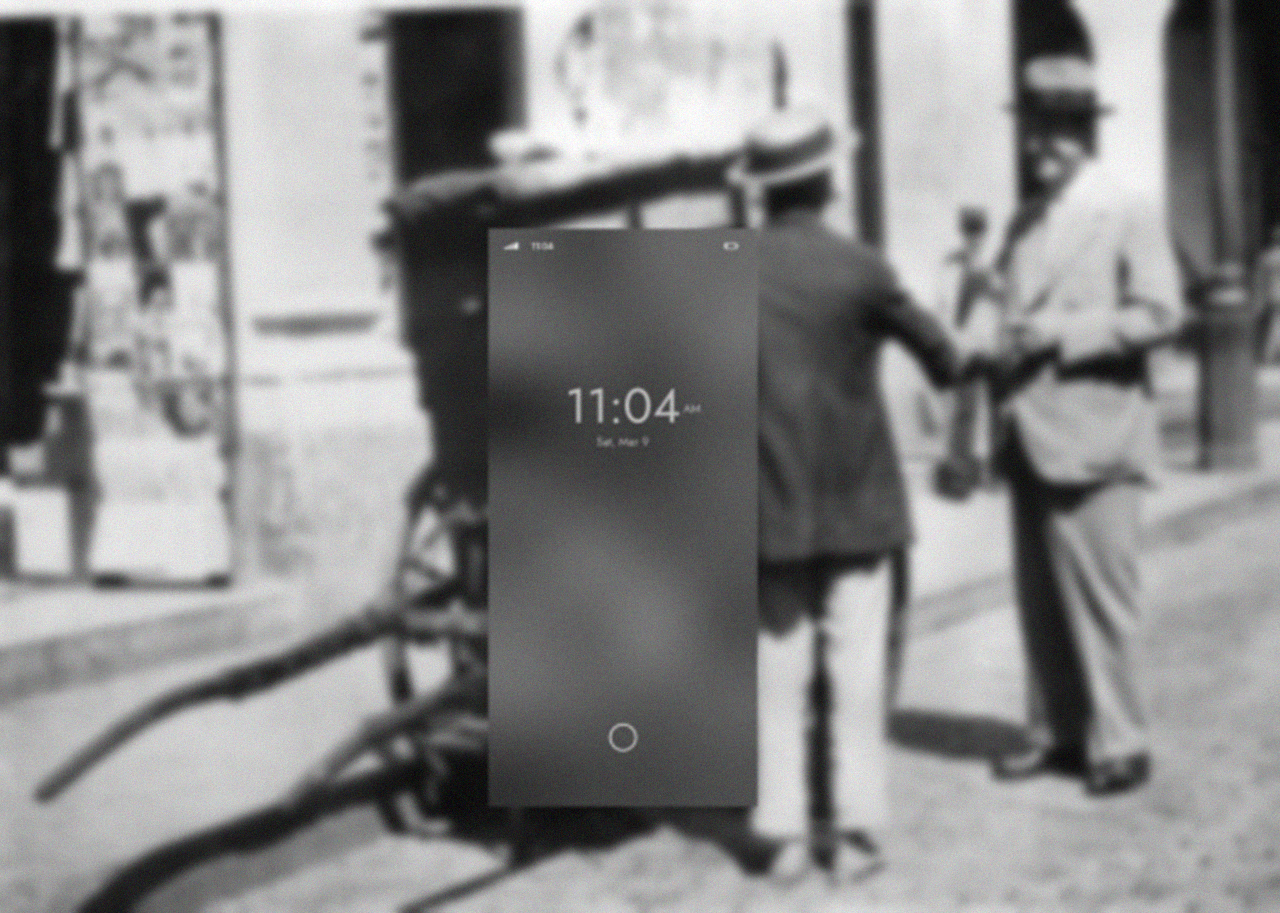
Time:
{"hour": 11, "minute": 4}
